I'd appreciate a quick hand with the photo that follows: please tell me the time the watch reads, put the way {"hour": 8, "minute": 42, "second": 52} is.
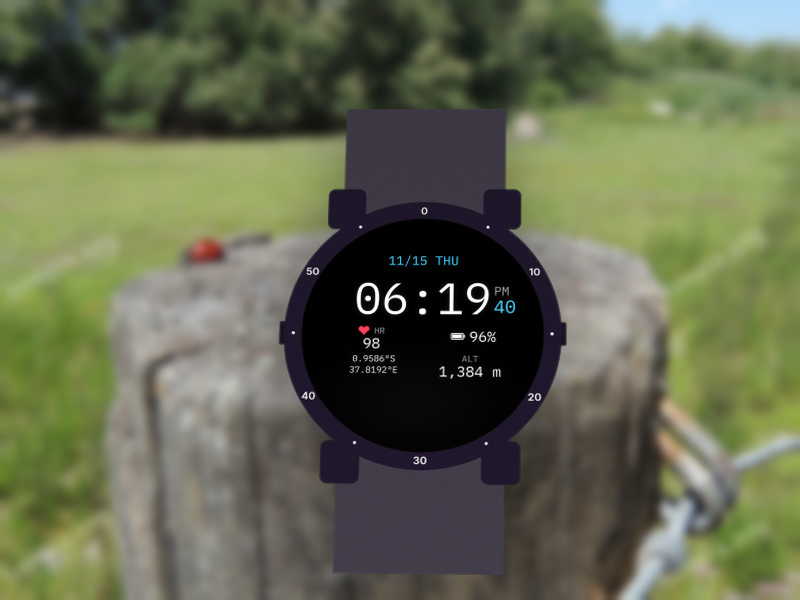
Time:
{"hour": 6, "minute": 19, "second": 40}
